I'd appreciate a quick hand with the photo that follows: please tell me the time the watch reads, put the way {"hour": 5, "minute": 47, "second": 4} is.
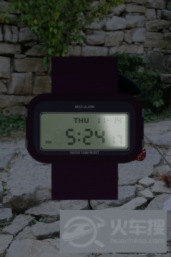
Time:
{"hour": 5, "minute": 24, "second": 17}
